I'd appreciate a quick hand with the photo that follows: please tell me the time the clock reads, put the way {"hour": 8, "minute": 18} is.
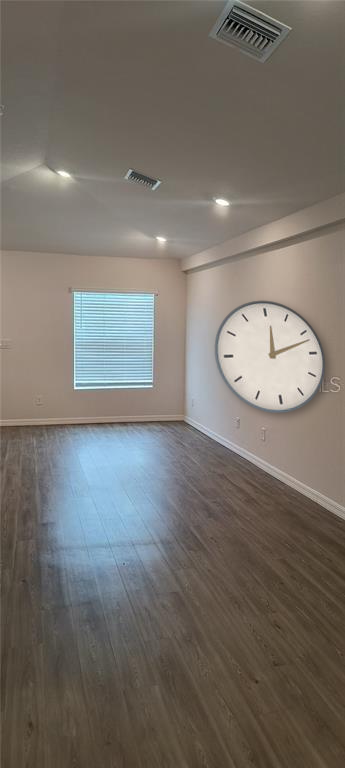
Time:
{"hour": 12, "minute": 12}
